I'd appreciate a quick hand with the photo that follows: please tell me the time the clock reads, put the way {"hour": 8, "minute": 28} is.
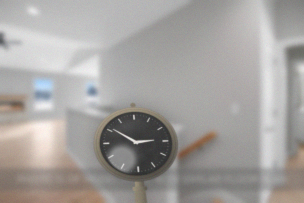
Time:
{"hour": 2, "minute": 51}
